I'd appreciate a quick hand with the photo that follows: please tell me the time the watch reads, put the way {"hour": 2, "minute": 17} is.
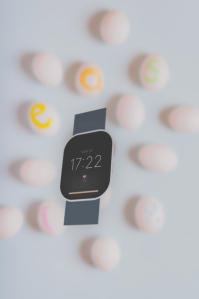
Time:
{"hour": 17, "minute": 22}
